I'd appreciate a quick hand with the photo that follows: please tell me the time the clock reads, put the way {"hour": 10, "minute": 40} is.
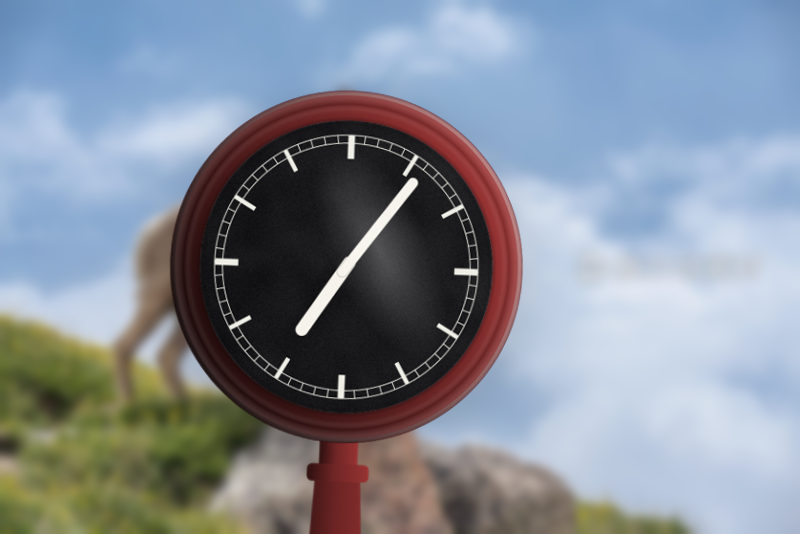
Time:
{"hour": 7, "minute": 6}
